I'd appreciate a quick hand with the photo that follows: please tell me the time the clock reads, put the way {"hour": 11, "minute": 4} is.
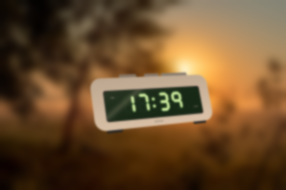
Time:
{"hour": 17, "minute": 39}
